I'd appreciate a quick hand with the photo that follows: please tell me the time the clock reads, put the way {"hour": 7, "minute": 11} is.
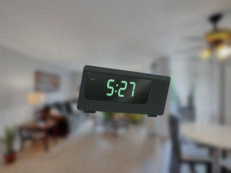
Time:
{"hour": 5, "minute": 27}
